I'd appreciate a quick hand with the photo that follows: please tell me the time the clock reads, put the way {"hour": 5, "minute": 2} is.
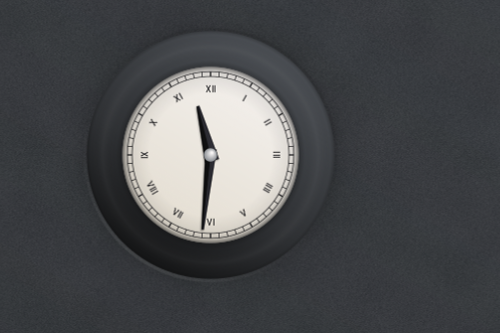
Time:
{"hour": 11, "minute": 31}
